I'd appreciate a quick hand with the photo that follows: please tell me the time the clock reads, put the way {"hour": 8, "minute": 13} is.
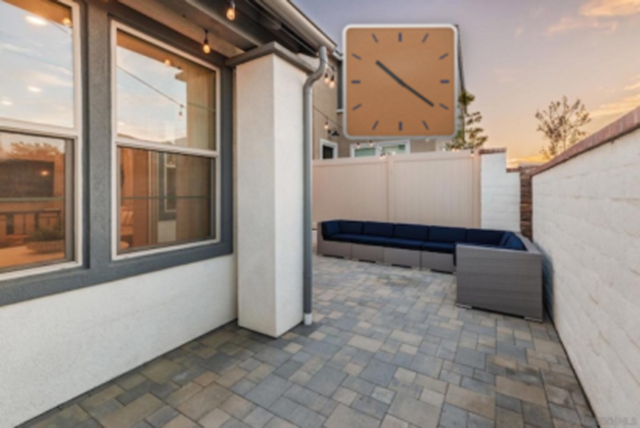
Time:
{"hour": 10, "minute": 21}
